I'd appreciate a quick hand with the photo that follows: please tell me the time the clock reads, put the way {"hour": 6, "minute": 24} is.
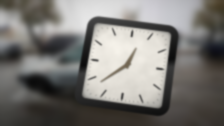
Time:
{"hour": 12, "minute": 38}
